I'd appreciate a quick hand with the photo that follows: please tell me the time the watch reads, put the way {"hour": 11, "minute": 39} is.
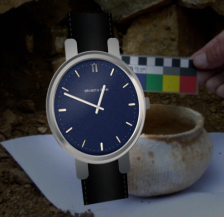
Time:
{"hour": 12, "minute": 49}
